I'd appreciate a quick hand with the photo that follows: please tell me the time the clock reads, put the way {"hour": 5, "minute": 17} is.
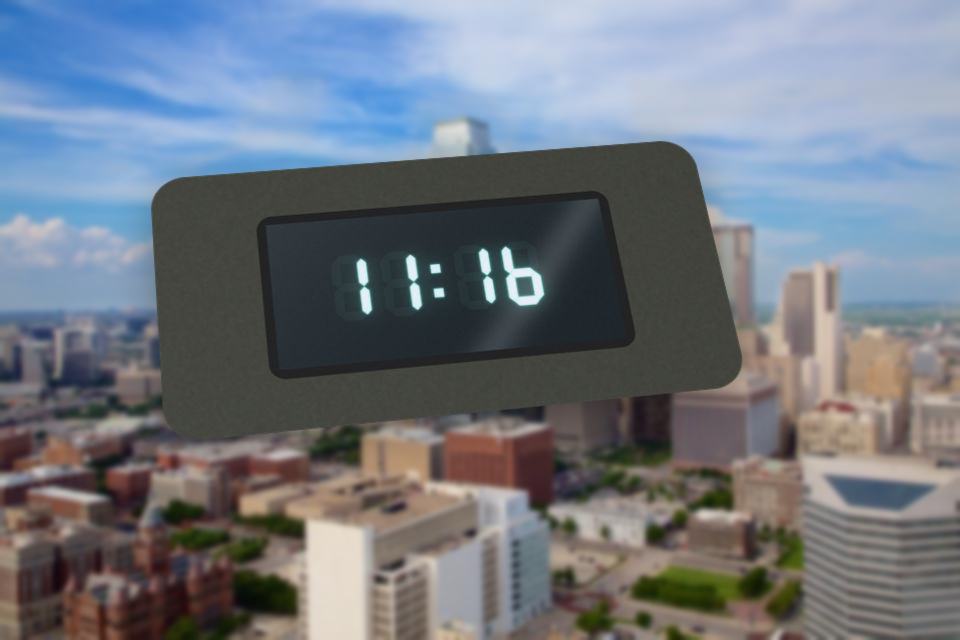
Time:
{"hour": 11, "minute": 16}
